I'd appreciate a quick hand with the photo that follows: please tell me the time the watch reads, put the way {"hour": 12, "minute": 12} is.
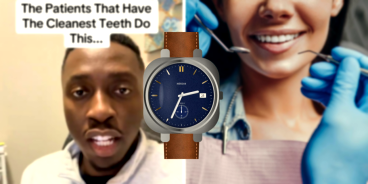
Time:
{"hour": 2, "minute": 34}
